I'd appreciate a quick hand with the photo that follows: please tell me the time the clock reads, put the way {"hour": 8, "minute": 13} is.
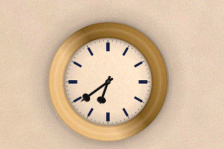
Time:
{"hour": 6, "minute": 39}
